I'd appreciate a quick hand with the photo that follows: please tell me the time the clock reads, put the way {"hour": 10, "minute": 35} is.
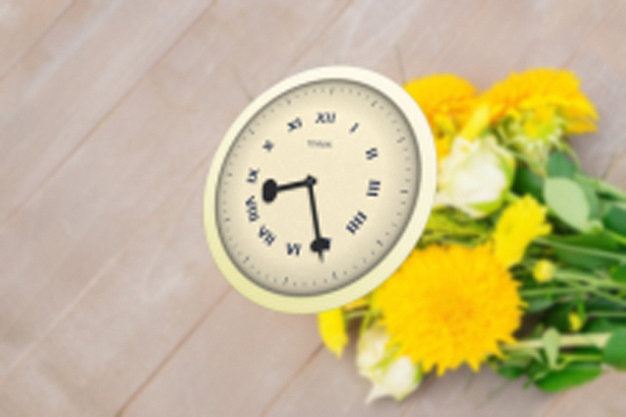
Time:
{"hour": 8, "minute": 26}
